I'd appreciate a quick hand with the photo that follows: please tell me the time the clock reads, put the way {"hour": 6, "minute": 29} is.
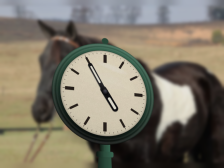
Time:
{"hour": 4, "minute": 55}
